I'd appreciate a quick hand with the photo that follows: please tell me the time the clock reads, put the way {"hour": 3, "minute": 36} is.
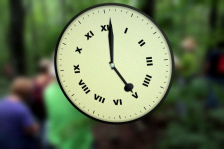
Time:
{"hour": 5, "minute": 1}
